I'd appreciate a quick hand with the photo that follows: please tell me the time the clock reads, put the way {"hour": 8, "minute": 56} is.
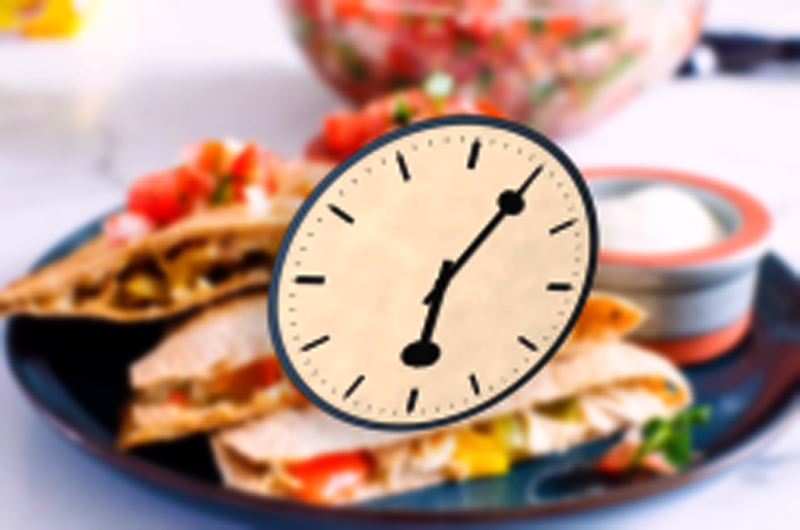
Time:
{"hour": 6, "minute": 5}
